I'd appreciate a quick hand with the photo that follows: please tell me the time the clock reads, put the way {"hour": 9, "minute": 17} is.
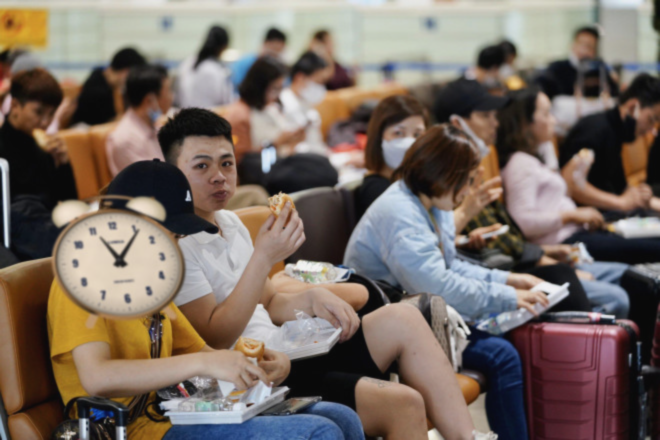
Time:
{"hour": 11, "minute": 6}
